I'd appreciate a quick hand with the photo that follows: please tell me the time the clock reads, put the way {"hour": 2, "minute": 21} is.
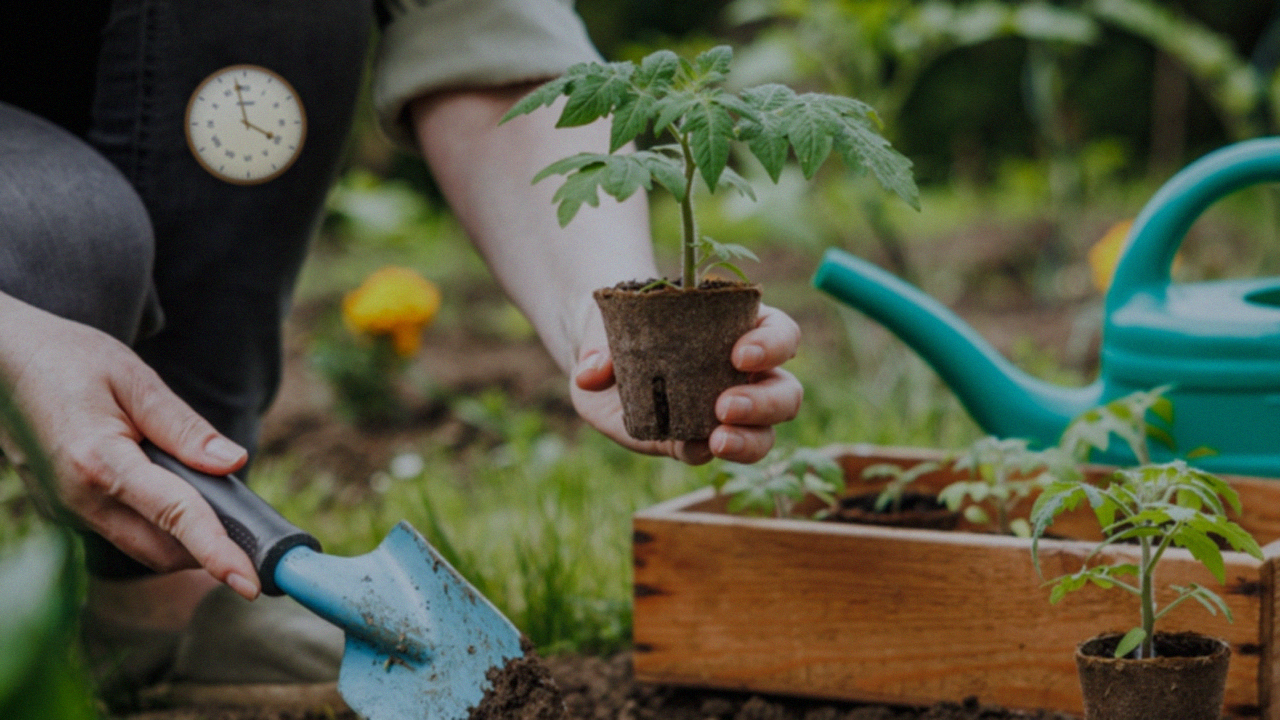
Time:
{"hour": 3, "minute": 58}
